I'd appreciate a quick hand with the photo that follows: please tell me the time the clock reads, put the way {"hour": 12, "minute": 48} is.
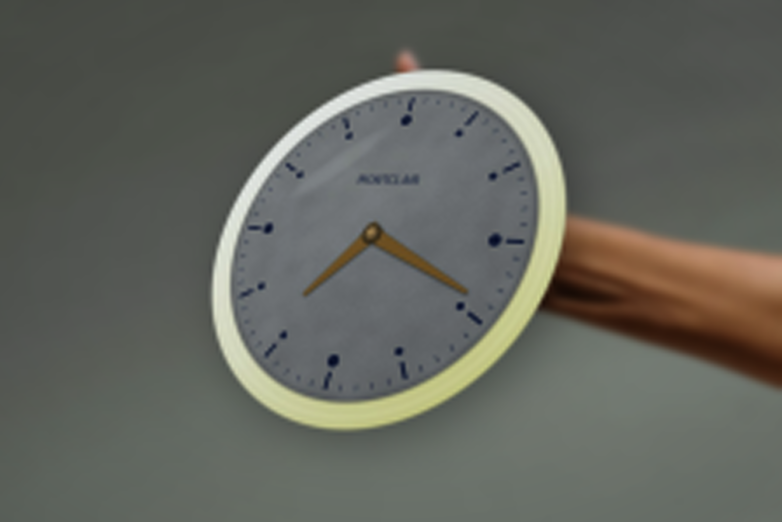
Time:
{"hour": 7, "minute": 19}
